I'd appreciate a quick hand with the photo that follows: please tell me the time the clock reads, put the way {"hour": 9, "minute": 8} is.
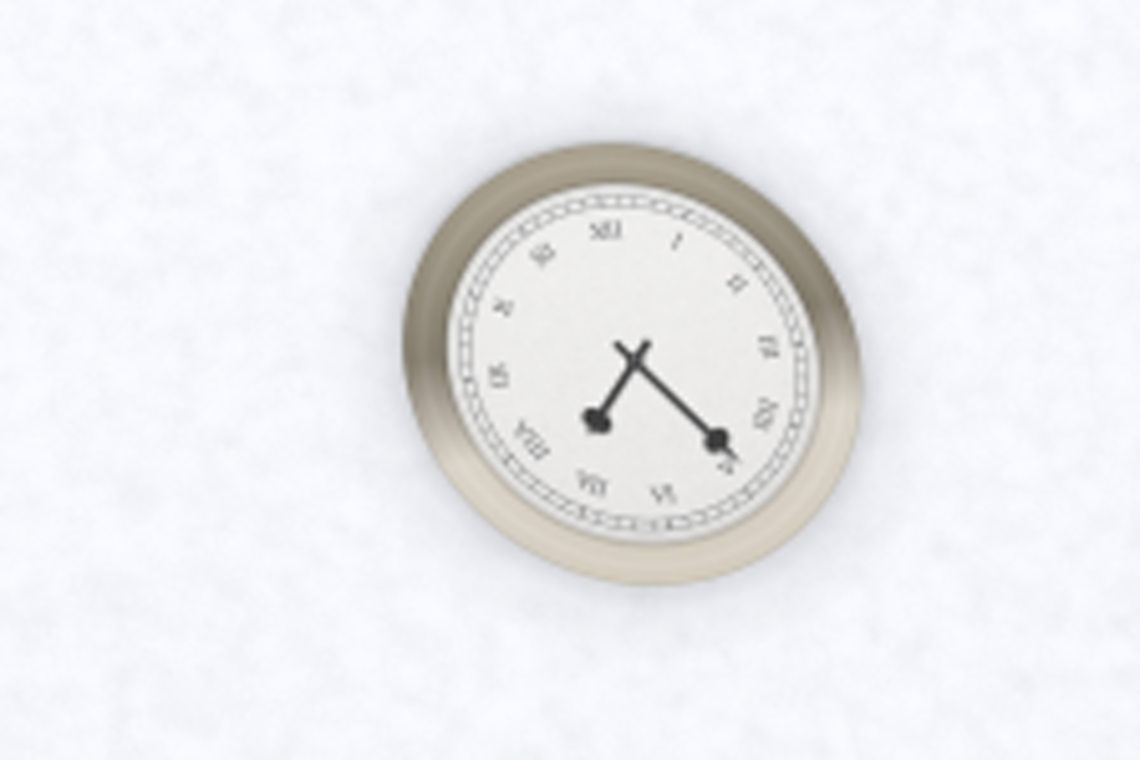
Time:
{"hour": 7, "minute": 24}
